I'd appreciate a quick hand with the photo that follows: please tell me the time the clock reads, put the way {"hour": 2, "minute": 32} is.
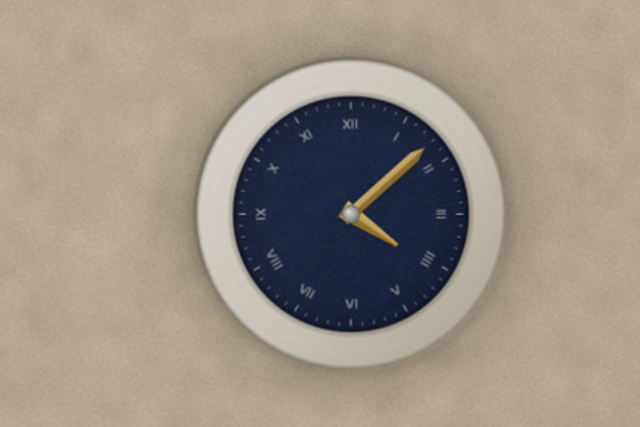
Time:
{"hour": 4, "minute": 8}
